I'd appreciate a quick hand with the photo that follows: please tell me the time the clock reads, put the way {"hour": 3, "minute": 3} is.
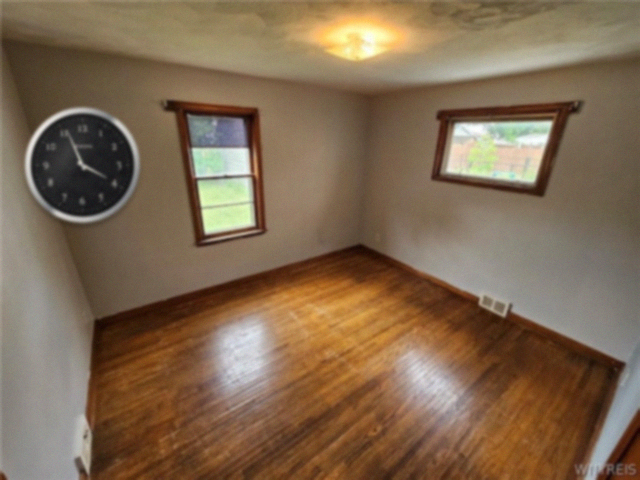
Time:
{"hour": 3, "minute": 56}
